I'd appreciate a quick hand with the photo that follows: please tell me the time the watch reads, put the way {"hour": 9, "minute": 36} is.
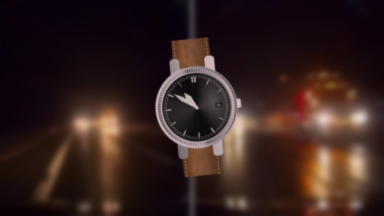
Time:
{"hour": 10, "minute": 51}
